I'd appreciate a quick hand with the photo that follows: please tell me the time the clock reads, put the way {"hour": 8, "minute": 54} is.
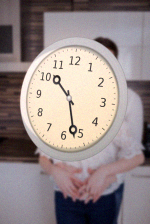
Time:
{"hour": 10, "minute": 27}
